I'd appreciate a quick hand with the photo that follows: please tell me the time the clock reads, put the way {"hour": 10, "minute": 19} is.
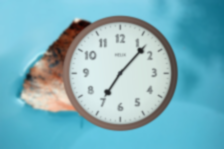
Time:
{"hour": 7, "minute": 7}
